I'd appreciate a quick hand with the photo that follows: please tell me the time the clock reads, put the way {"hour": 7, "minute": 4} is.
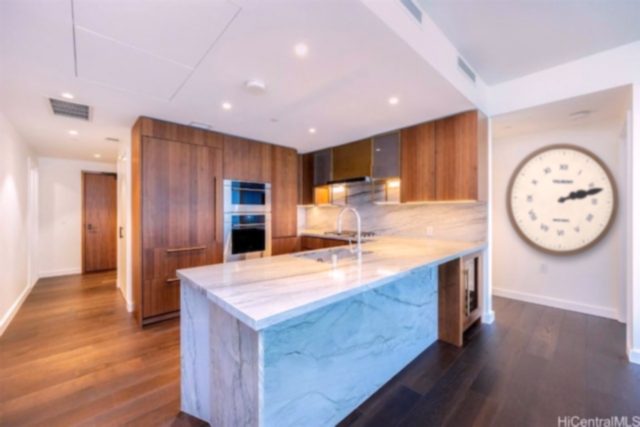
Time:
{"hour": 2, "minute": 12}
